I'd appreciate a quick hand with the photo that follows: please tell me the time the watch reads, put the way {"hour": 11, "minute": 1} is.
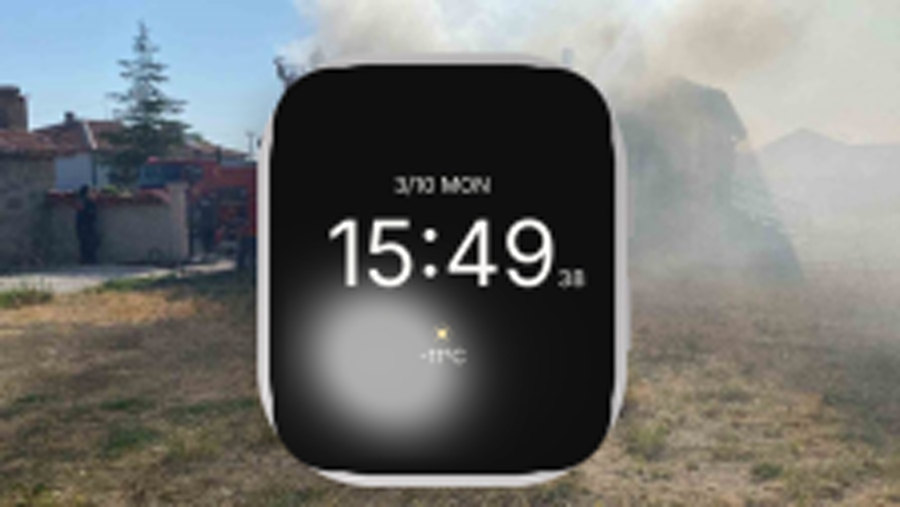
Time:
{"hour": 15, "minute": 49}
